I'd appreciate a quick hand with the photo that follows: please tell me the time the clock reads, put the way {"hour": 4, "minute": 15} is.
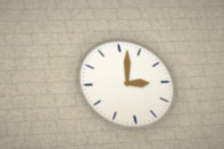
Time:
{"hour": 3, "minute": 2}
